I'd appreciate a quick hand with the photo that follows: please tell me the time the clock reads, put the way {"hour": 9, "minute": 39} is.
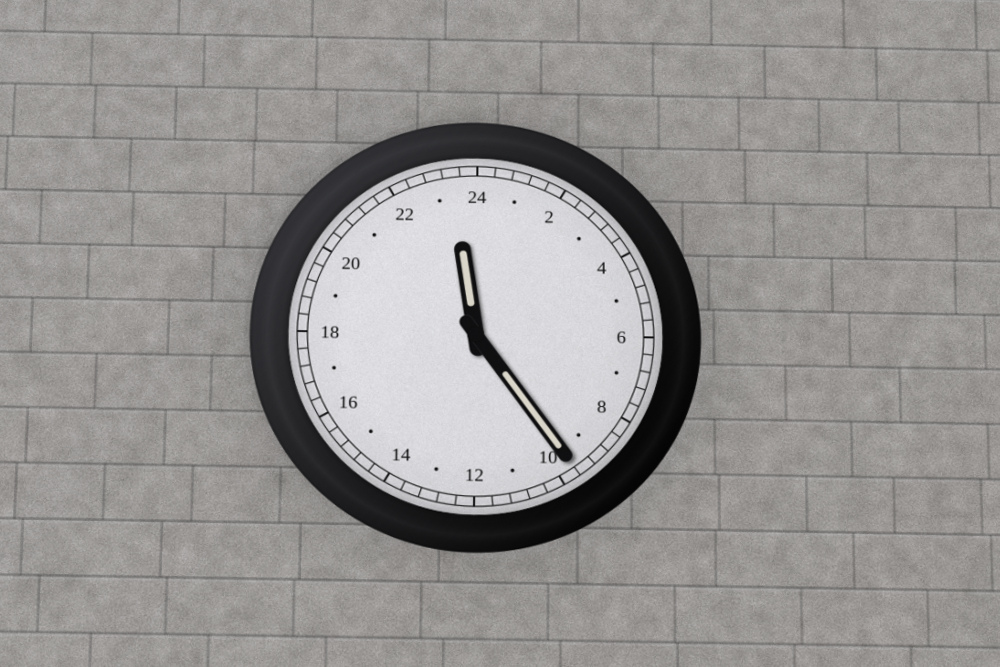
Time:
{"hour": 23, "minute": 24}
